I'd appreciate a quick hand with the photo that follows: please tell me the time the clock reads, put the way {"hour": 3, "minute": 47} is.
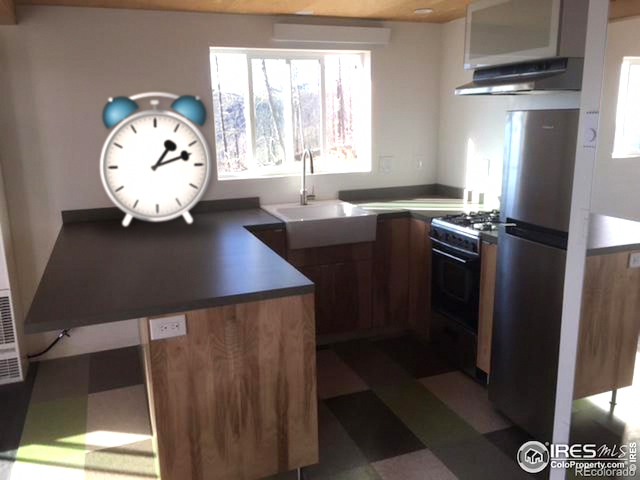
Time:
{"hour": 1, "minute": 12}
